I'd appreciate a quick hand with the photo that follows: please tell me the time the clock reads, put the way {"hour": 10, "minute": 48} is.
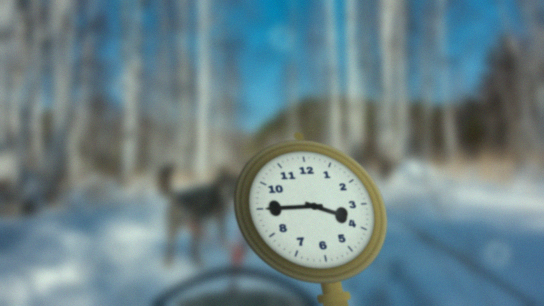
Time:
{"hour": 3, "minute": 45}
